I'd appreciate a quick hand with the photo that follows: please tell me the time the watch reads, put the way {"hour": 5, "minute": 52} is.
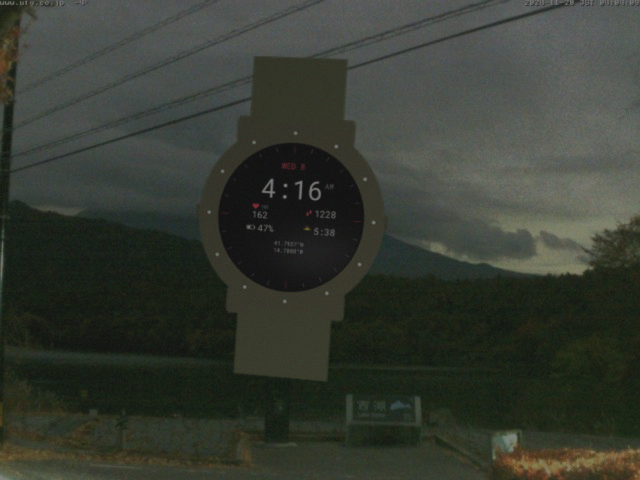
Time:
{"hour": 4, "minute": 16}
